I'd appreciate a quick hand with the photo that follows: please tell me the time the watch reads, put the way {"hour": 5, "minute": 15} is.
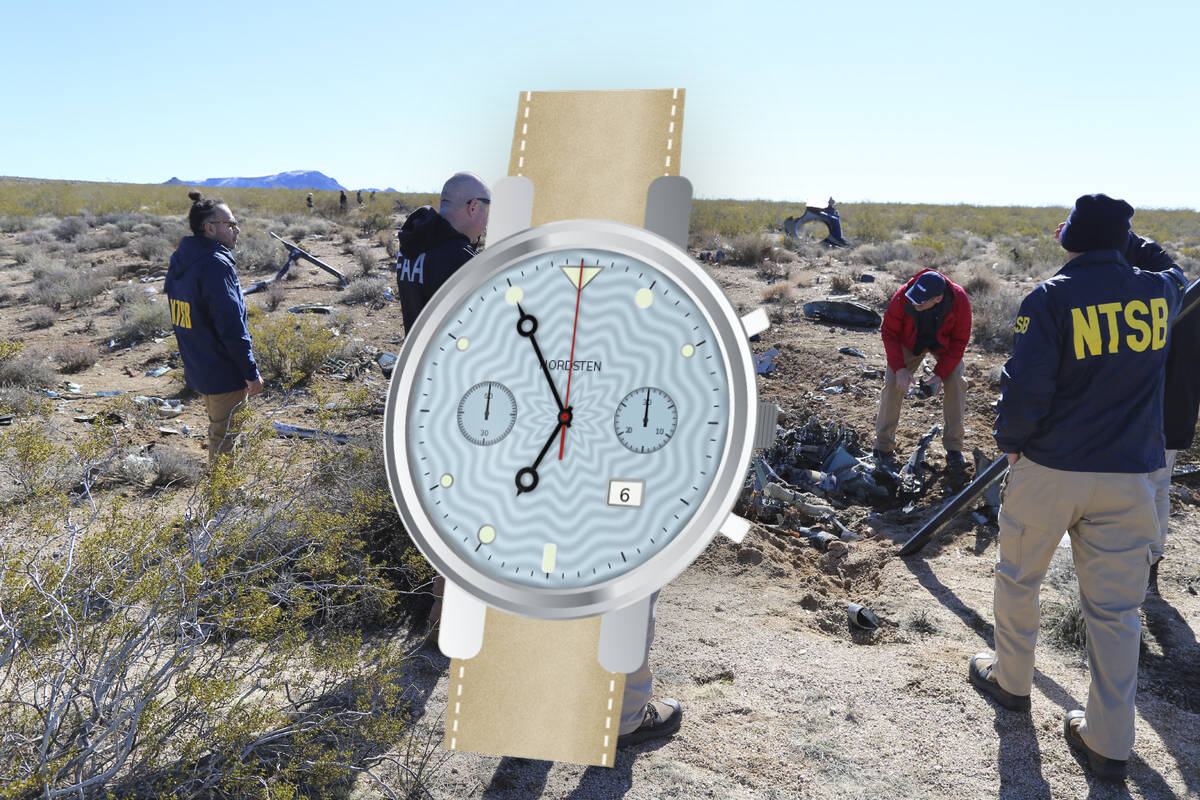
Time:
{"hour": 6, "minute": 55}
